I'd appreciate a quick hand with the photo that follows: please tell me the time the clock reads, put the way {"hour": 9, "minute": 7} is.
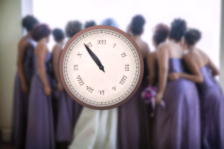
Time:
{"hour": 10, "minute": 54}
